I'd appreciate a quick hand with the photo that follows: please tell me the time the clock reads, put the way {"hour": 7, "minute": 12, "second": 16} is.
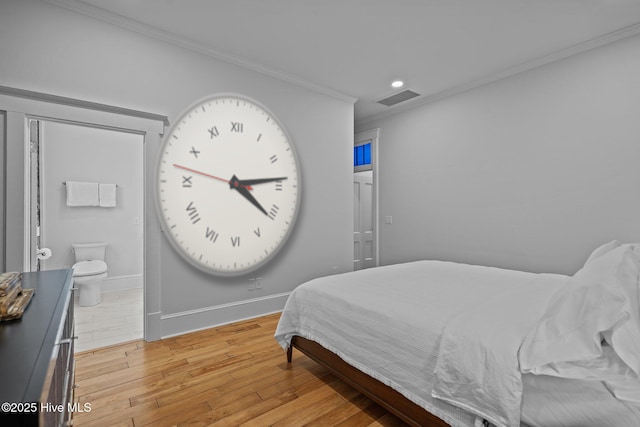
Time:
{"hour": 4, "minute": 13, "second": 47}
